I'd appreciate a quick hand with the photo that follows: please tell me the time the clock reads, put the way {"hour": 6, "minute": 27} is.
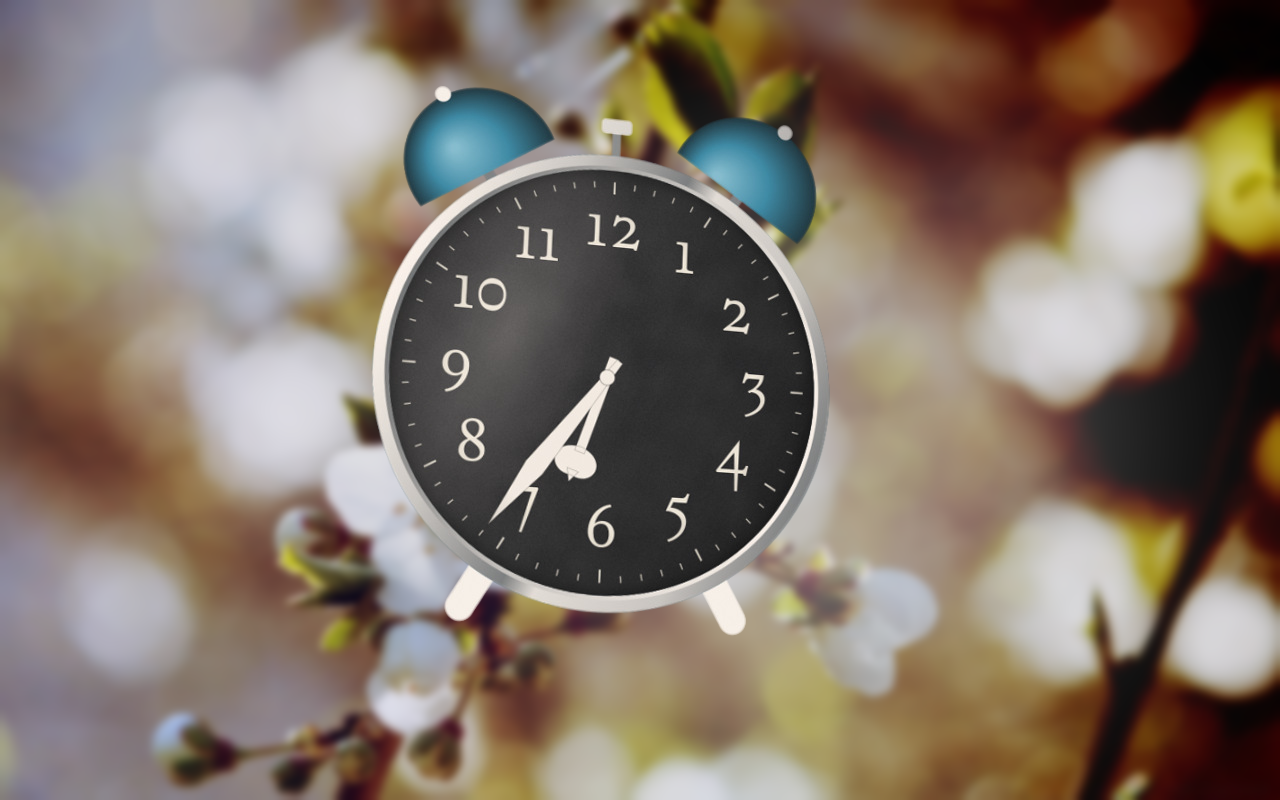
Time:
{"hour": 6, "minute": 36}
